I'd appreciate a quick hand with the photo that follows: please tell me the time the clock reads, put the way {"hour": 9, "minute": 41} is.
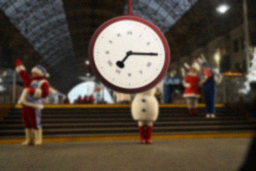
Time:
{"hour": 7, "minute": 15}
